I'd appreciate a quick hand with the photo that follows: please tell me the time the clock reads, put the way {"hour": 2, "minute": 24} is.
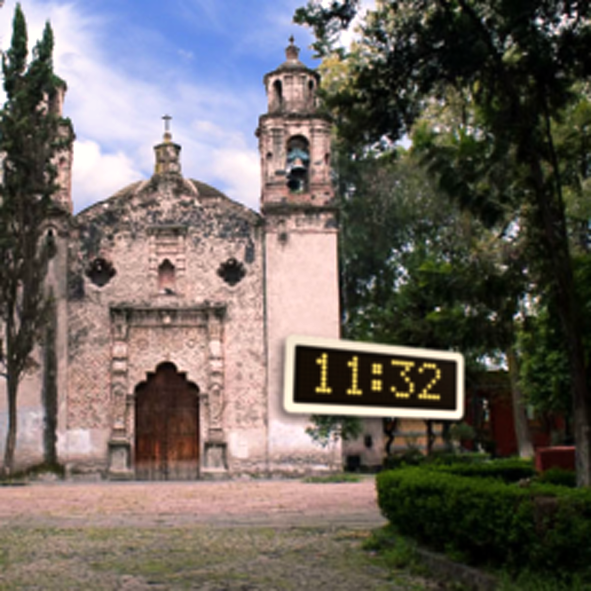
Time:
{"hour": 11, "minute": 32}
